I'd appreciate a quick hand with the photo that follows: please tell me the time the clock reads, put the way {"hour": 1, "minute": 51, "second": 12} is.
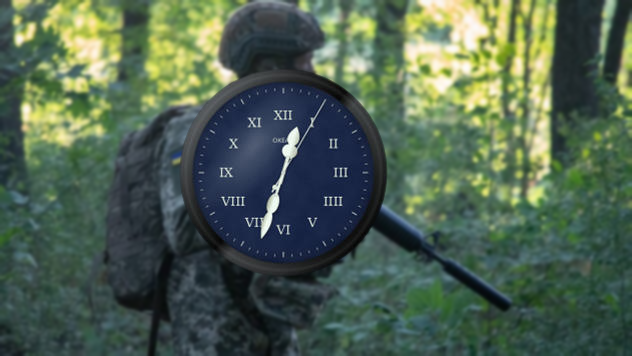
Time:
{"hour": 12, "minute": 33, "second": 5}
